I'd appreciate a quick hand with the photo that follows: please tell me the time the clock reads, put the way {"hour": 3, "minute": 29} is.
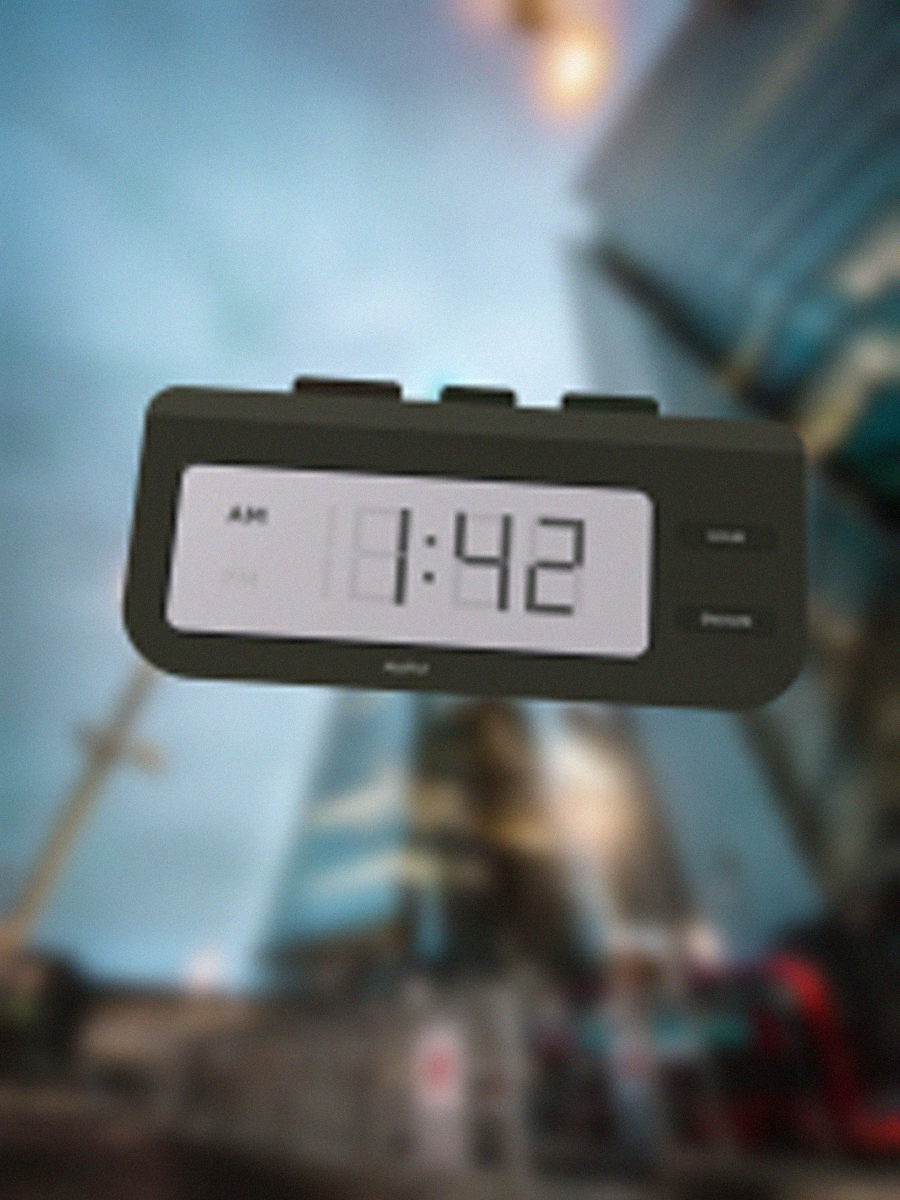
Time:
{"hour": 1, "minute": 42}
